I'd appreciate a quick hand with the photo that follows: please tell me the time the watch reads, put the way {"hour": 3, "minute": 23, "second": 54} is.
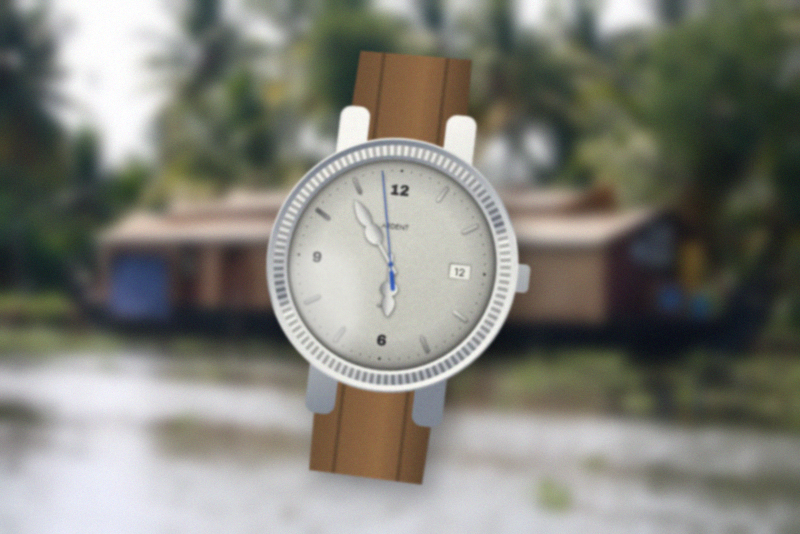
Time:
{"hour": 5, "minute": 53, "second": 58}
